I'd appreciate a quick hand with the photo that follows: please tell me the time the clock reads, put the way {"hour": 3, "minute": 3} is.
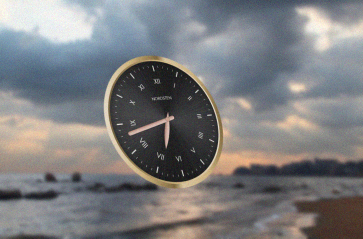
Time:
{"hour": 6, "minute": 43}
